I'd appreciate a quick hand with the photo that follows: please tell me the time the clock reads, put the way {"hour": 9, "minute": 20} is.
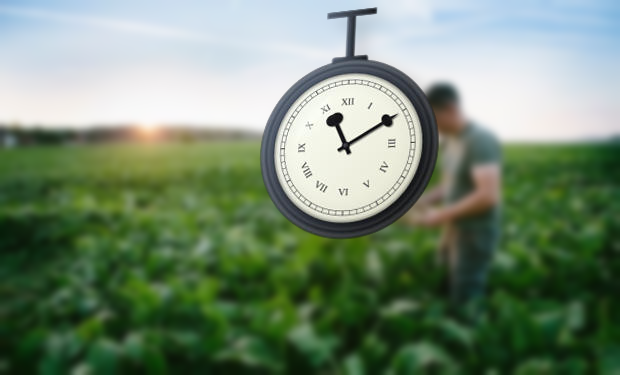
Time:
{"hour": 11, "minute": 10}
